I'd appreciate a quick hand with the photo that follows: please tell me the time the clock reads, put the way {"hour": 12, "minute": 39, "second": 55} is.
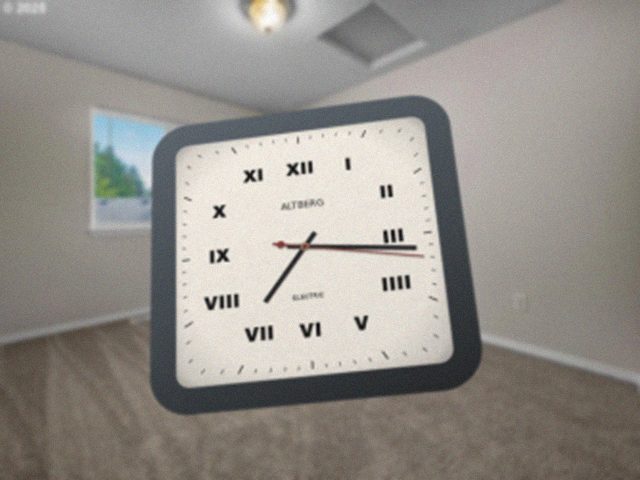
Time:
{"hour": 7, "minute": 16, "second": 17}
